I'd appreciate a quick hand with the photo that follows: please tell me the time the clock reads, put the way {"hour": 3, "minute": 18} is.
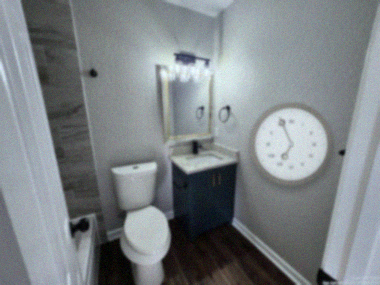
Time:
{"hour": 6, "minute": 56}
